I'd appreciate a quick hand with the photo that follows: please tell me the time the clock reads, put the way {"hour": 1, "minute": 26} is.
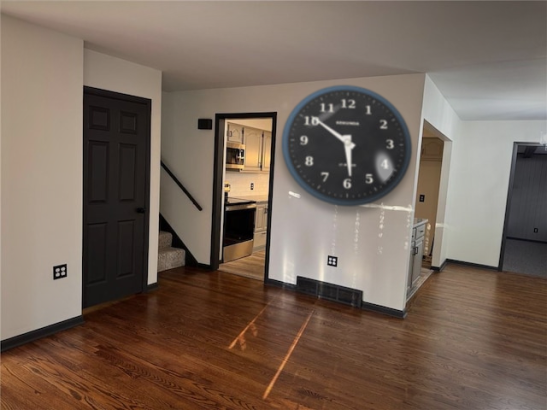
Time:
{"hour": 5, "minute": 51}
